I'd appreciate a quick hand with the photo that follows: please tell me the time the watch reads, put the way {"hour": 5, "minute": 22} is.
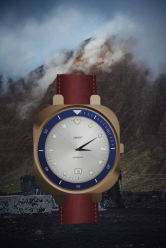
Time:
{"hour": 3, "minute": 10}
